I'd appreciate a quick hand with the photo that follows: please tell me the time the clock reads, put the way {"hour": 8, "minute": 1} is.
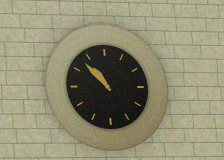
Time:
{"hour": 10, "minute": 53}
